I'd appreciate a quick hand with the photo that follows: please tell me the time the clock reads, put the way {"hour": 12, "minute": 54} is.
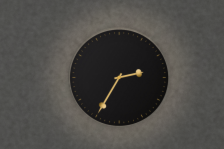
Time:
{"hour": 2, "minute": 35}
